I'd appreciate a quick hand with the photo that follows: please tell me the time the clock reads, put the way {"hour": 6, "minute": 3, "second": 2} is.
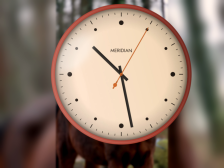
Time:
{"hour": 10, "minute": 28, "second": 5}
